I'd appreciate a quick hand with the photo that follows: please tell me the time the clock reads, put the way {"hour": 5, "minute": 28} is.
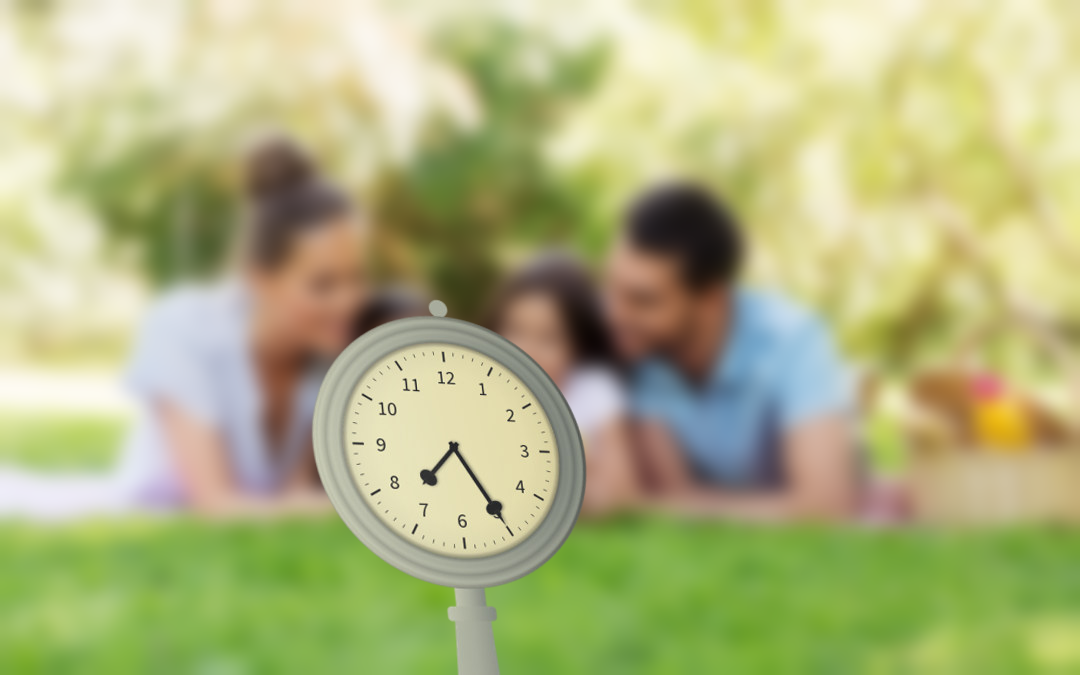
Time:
{"hour": 7, "minute": 25}
